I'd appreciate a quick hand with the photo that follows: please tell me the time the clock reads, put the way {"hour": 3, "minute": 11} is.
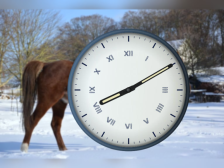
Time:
{"hour": 8, "minute": 10}
